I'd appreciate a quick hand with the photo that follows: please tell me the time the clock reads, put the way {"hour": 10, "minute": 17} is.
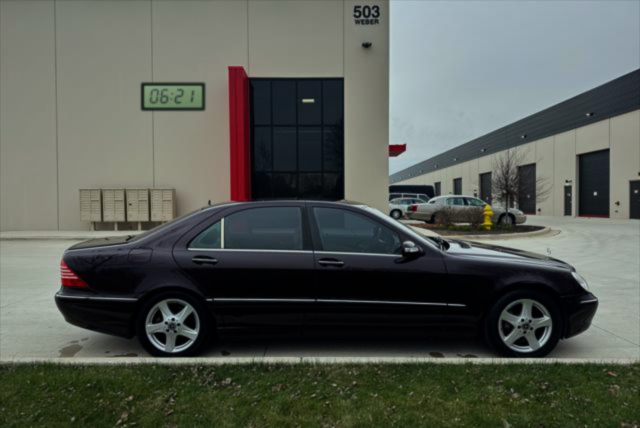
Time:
{"hour": 6, "minute": 21}
